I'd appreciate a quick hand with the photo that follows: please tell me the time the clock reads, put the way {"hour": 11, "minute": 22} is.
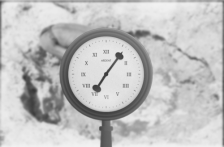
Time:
{"hour": 7, "minute": 6}
